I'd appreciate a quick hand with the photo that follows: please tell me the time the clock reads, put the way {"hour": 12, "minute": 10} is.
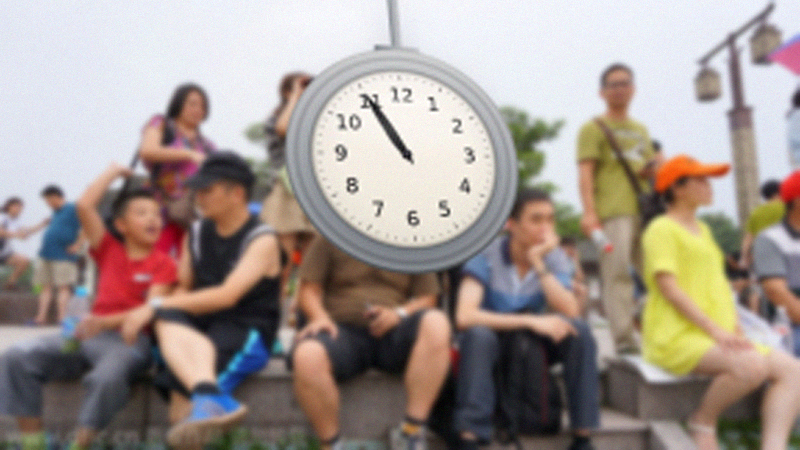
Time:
{"hour": 10, "minute": 55}
